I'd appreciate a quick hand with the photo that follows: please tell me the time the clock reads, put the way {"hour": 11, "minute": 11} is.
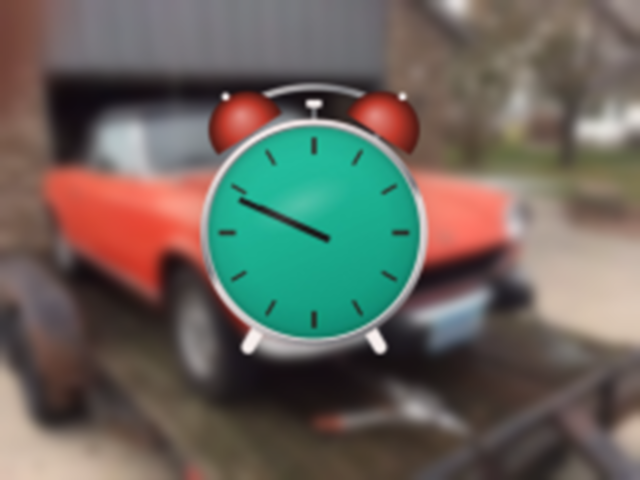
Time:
{"hour": 9, "minute": 49}
